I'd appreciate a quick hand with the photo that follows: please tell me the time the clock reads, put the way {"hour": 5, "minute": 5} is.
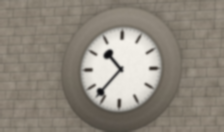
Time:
{"hour": 10, "minute": 37}
